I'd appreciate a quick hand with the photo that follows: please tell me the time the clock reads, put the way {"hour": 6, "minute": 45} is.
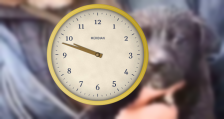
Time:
{"hour": 9, "minute": 48}
